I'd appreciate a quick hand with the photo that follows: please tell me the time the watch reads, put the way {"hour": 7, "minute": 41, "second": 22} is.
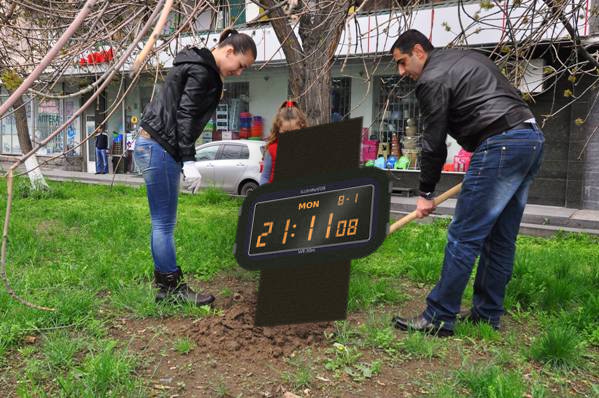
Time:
{"hour": 21, "minute": 11, "second": 8}
